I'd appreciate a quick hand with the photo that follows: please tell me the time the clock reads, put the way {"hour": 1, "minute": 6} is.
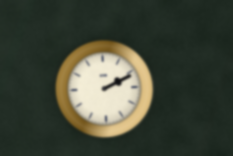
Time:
{"hour": 2, "minute": 11}
